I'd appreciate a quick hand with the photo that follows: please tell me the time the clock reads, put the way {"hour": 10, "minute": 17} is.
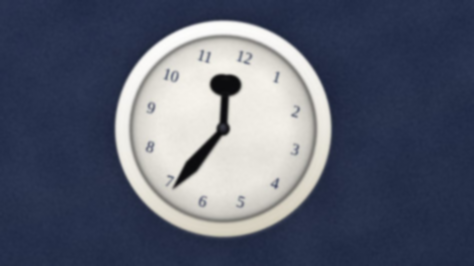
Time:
{"hour": 11, "minute": 34}
